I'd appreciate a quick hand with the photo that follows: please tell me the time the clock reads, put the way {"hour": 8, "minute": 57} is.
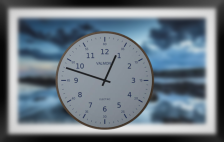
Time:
{"hour": 12, "minute": 48}
